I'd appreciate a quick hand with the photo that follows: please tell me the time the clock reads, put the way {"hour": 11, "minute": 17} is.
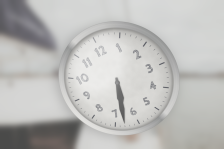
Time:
{"hour": 6, "minute": 33}
